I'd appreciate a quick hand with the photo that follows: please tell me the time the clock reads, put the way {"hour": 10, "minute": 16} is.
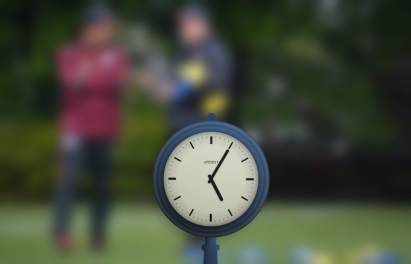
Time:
{"hour": 5, "minute": 5}
